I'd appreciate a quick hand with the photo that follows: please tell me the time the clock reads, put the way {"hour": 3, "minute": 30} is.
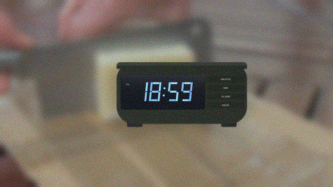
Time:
{"hour": 18, "minute": 59}
